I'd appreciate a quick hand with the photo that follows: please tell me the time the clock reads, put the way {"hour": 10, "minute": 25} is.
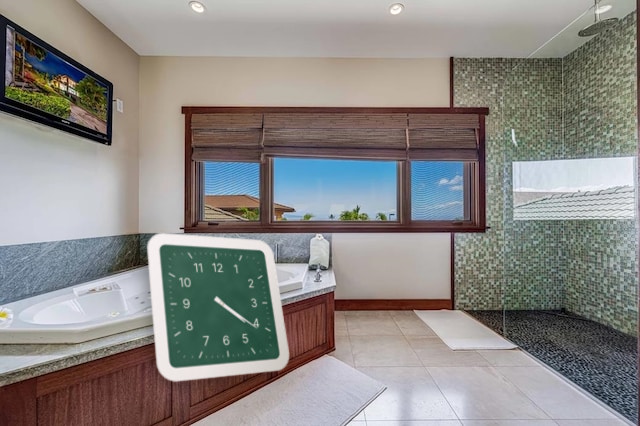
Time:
{"hour": 4, "minute": 21}
